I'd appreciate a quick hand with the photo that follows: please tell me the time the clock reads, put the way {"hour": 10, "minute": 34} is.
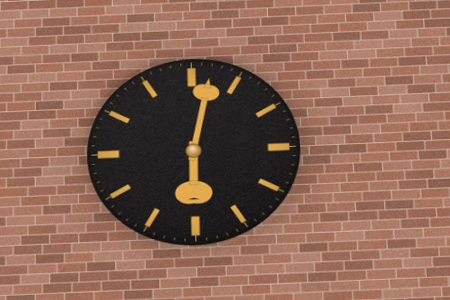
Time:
{"hour": 6, "minute": 2}
